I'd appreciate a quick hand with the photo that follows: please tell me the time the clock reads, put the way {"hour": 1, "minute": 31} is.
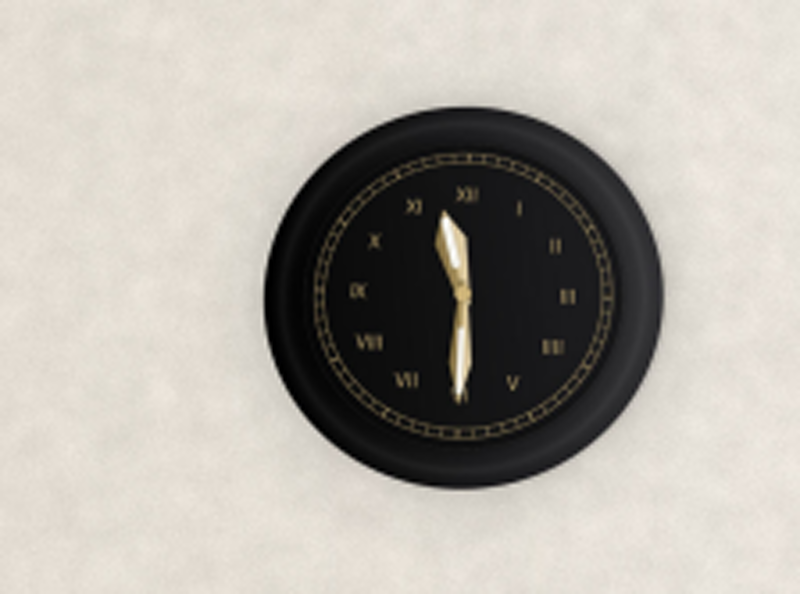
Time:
{"hour": 11, "minute": 30}
